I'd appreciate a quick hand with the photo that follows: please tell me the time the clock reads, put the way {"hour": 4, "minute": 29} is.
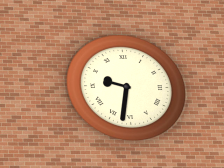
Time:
{"hour": 9, "minute": 32}
